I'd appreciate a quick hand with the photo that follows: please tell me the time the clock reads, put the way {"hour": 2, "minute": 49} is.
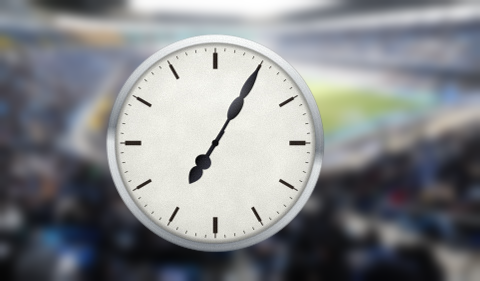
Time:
{"hour": 7, "minute": 5}
